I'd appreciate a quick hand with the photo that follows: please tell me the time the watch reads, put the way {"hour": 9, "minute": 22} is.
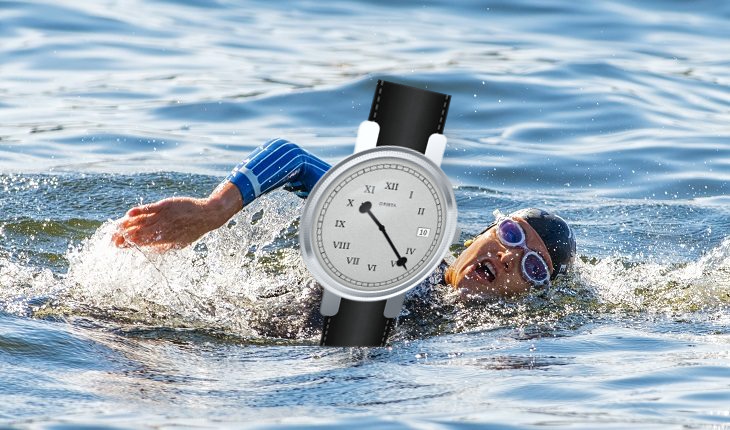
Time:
{"hour": 10, "minute": 23}
